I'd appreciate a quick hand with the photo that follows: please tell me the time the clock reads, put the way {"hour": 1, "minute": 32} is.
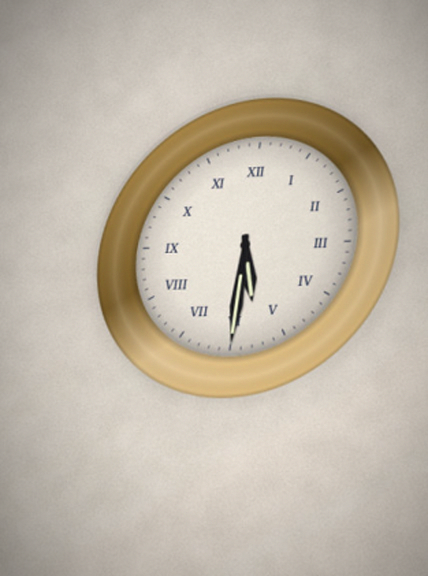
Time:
{"hour": 5, "minute": 30}
